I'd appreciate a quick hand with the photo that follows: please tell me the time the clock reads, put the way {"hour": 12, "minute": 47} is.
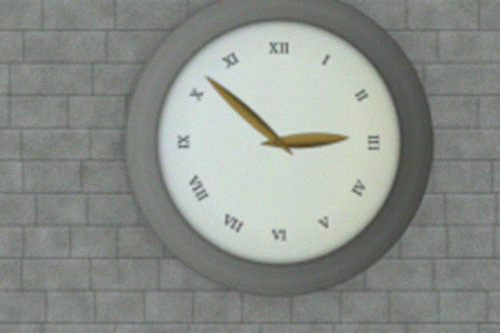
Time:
{"hour": 2, "minute": 52}
